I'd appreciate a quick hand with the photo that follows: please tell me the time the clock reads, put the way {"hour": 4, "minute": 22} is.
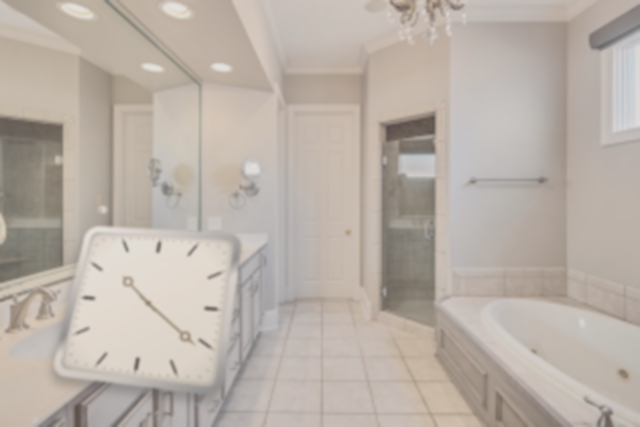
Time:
{"hour": 10, "minute": 21}
